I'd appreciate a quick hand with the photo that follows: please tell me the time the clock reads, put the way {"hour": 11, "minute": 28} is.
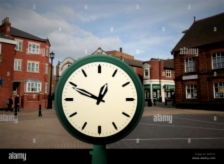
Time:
{"hour": 12, "minute": 49}
